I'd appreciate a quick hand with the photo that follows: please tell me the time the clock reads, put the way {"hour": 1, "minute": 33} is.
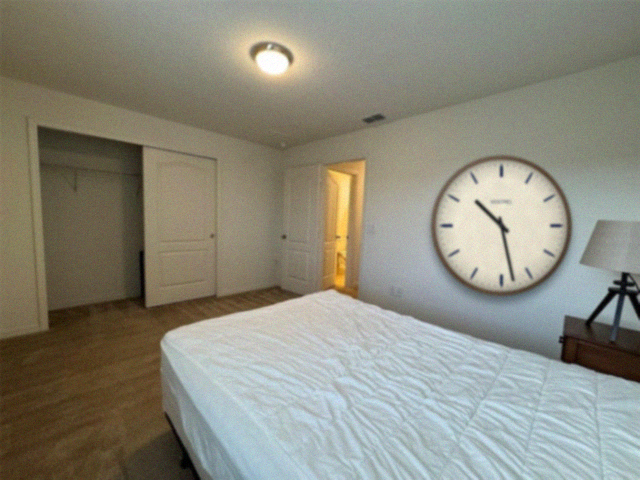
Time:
{"hour": 10, "minute": 28}
